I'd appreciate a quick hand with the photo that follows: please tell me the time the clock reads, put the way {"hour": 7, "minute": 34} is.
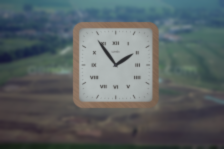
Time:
{"hour": 1, "minute": 54}
